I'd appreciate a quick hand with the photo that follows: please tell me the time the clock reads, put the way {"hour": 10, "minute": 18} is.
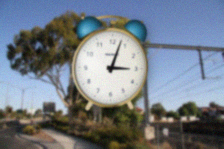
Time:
{"hour": 3, "minute": 3}
